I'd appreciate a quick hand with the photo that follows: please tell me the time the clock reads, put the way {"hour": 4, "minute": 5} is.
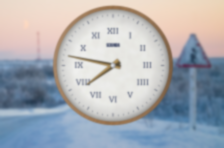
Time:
{"hour": 7, "minute": 47}
